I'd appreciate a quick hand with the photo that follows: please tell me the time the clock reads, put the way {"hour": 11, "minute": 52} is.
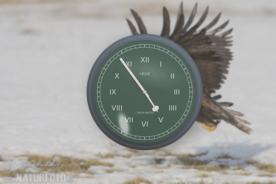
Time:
{"hour": 4, "minute": 54}
